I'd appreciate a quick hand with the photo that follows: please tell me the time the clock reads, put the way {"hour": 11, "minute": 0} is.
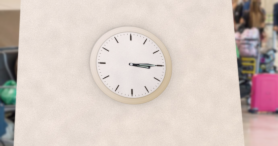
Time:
{"hour": 3, "minute": 15}
